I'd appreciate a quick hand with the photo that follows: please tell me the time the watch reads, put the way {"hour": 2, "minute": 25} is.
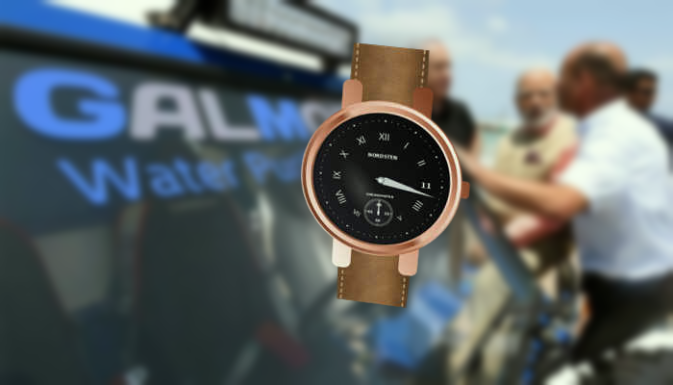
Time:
{"hour": 3, "minute": 17}
